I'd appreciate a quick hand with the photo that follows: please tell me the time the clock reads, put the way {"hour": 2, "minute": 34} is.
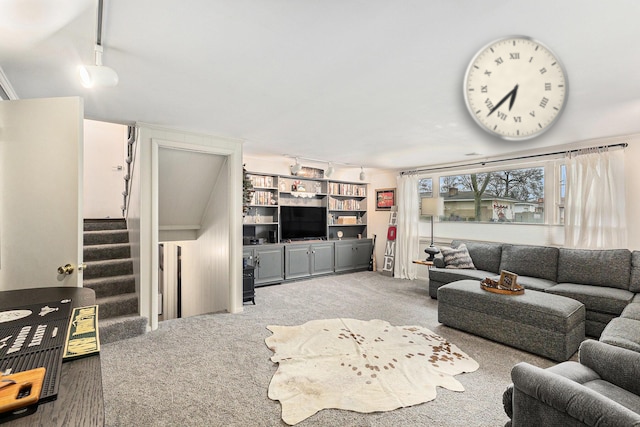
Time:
{"hour": 6, "minute": 38}
